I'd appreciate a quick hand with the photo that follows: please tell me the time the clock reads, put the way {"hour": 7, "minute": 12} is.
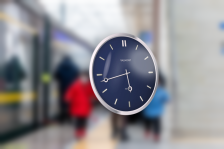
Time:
{"hour": 5, "minute": 43}
